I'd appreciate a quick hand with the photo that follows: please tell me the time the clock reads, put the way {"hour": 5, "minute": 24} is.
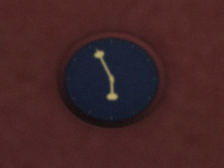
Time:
{"hour": 5, "minute": 56}
